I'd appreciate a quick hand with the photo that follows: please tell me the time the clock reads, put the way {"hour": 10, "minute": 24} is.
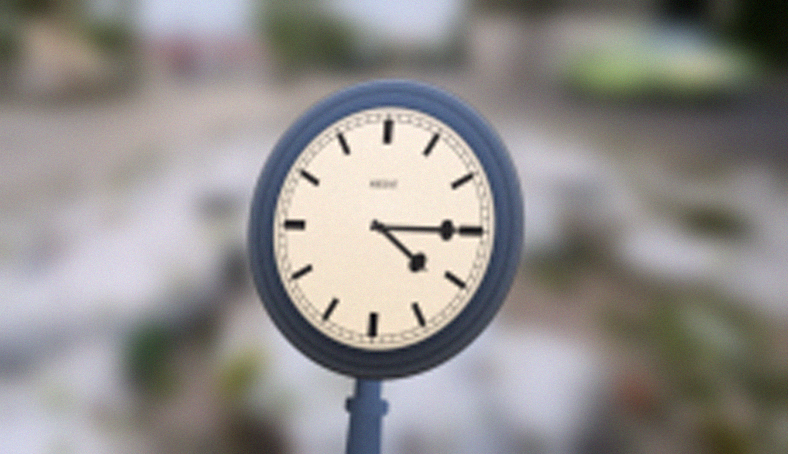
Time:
{"hour": 4, "minute": 15}
